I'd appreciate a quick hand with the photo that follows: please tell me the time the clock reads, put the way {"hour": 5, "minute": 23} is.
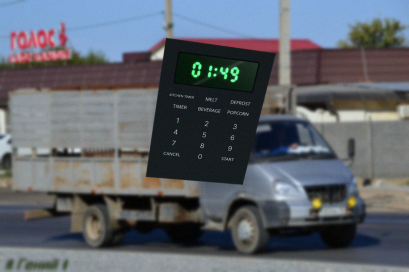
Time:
{"hour": 1, "minute": 49}
